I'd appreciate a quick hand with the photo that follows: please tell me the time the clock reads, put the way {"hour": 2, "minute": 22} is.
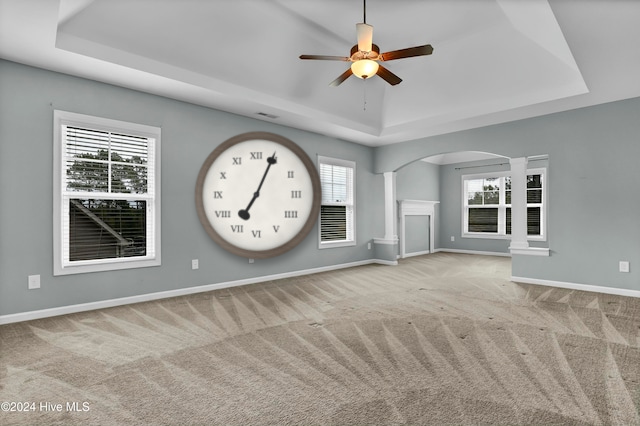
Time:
{"hour": 7, "minute": 4}
